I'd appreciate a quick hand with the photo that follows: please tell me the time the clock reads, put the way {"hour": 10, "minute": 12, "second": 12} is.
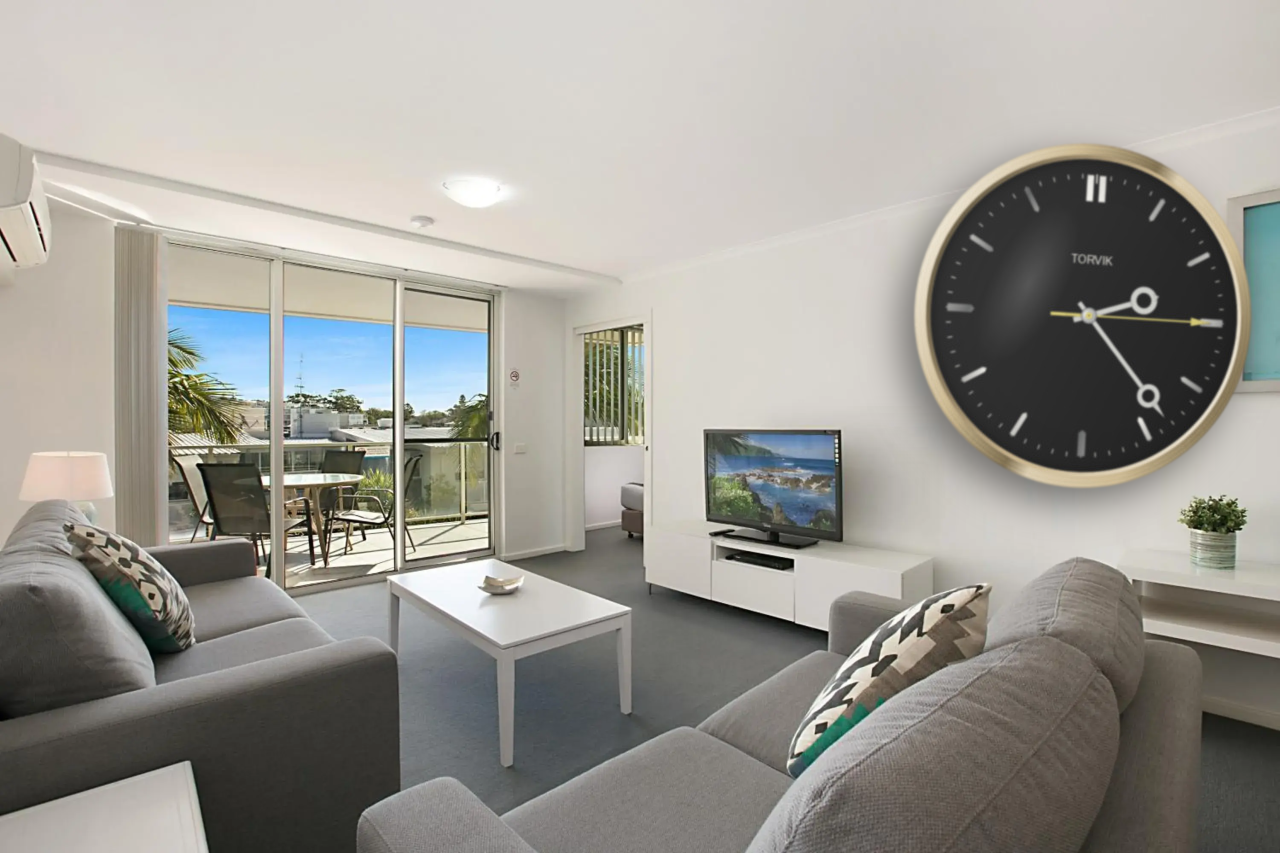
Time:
{"hour": 2, "minute": 23, "second": 15}
